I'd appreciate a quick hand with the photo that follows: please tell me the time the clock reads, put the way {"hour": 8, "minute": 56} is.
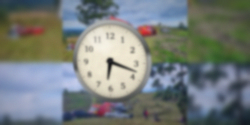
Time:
{"hour": 6, "minute": 18}
